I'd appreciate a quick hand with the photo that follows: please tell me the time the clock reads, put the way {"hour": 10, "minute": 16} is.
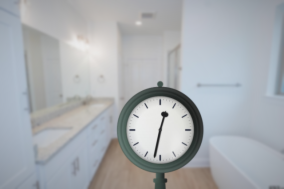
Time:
{"hour": 12, "minute": 32}
